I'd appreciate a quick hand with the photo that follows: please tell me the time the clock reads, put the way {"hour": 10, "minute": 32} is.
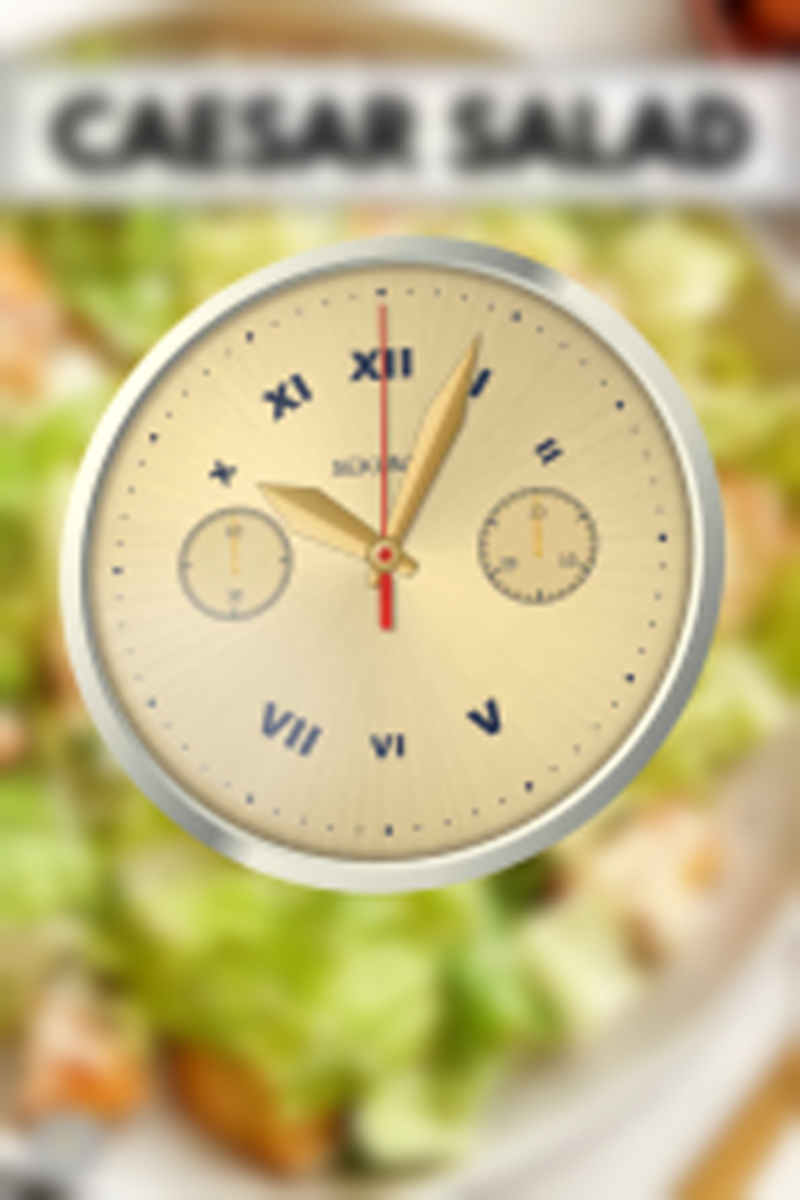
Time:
{"hour": 10, "minute": 4}
